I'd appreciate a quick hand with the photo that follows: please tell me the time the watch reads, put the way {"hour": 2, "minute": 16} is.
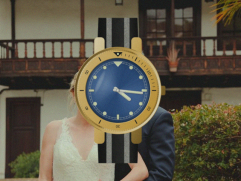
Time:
{"hour": 4, "minute": 16}
